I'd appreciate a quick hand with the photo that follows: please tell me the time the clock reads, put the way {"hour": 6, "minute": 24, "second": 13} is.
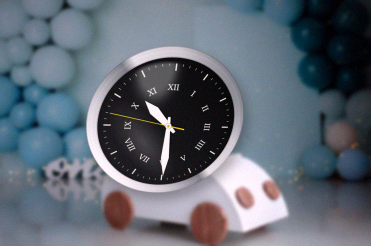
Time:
{"hour": 10, "minute": 29, "second": 47}
